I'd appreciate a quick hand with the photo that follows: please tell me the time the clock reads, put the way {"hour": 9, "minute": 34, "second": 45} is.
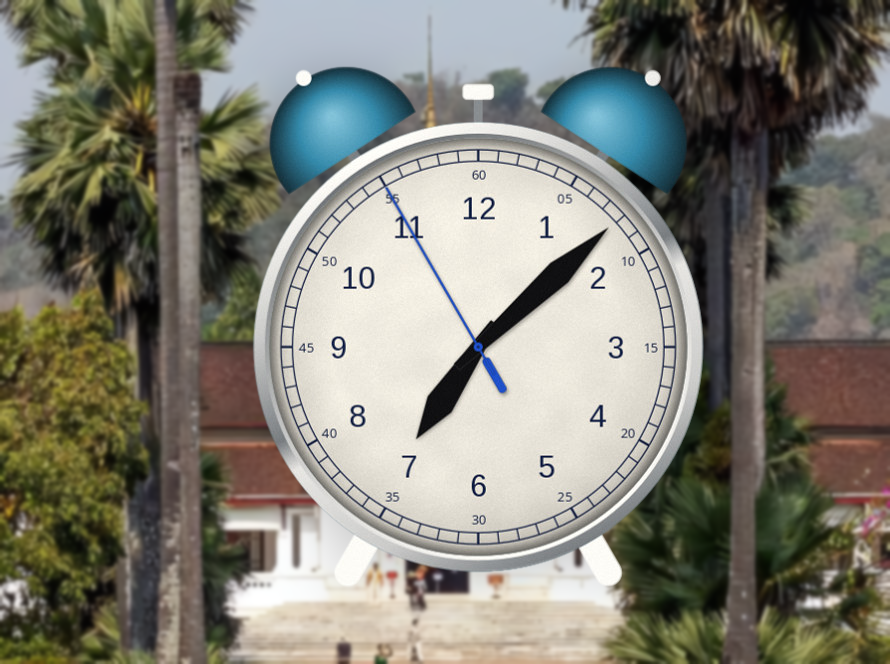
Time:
{"hour": 7, "minute": 7, "second": 55}
